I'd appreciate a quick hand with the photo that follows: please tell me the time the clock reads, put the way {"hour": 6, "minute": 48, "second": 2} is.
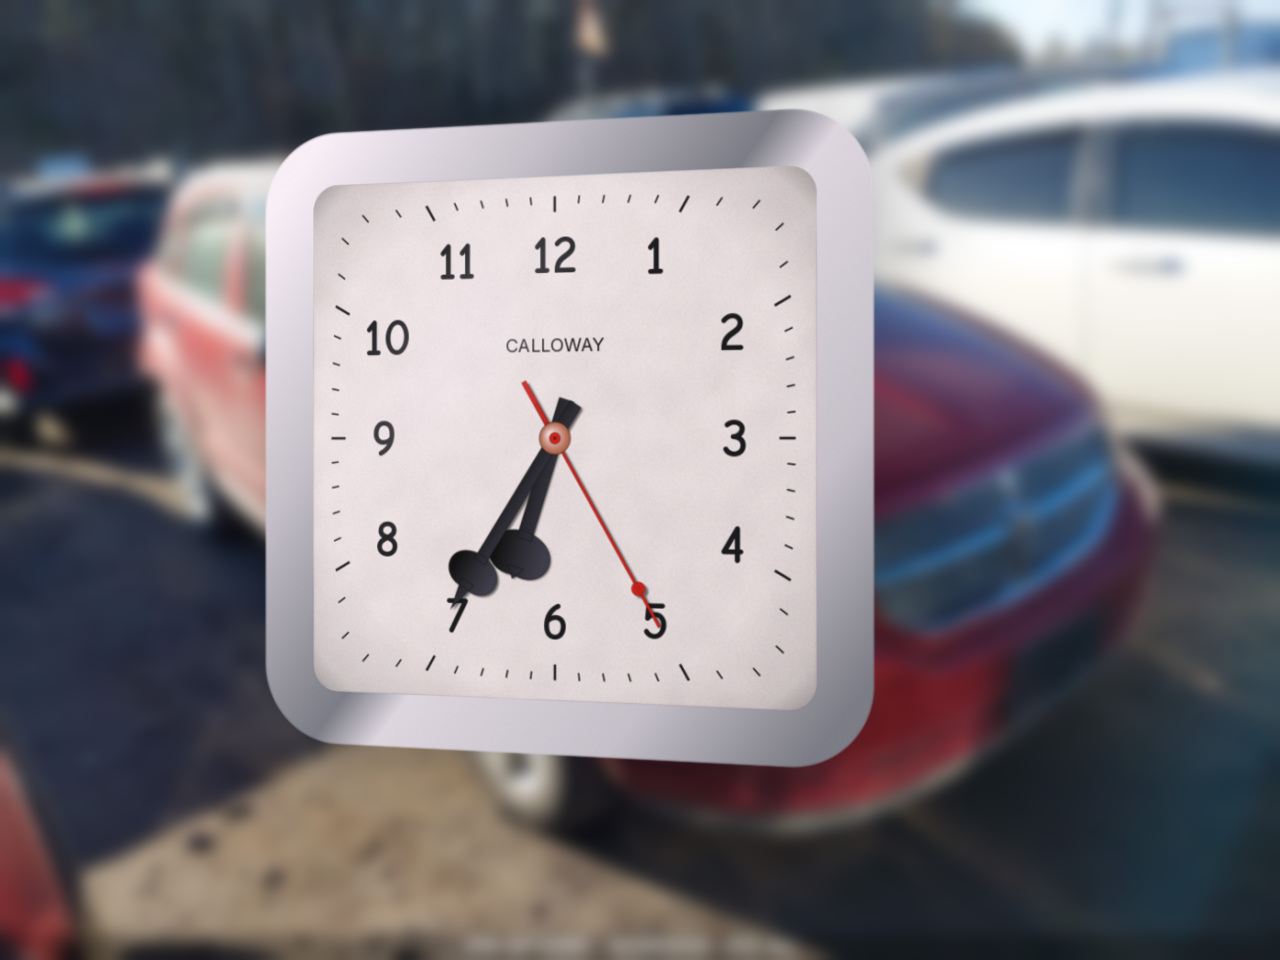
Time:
{"hour": 6, "minute": 35, "second": 25}
